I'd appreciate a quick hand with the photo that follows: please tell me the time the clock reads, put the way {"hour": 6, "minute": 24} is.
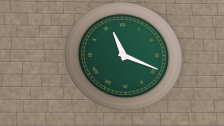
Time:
{"hour": 11, "minute": 19}
